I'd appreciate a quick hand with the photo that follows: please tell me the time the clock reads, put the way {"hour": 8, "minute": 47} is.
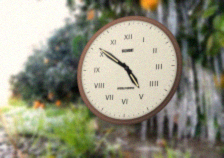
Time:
{"hour": 4, "minute": 51}
